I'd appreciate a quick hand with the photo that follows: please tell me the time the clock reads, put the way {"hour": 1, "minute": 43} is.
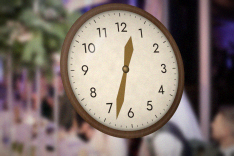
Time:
{"hour": 12, "minute": 33}
